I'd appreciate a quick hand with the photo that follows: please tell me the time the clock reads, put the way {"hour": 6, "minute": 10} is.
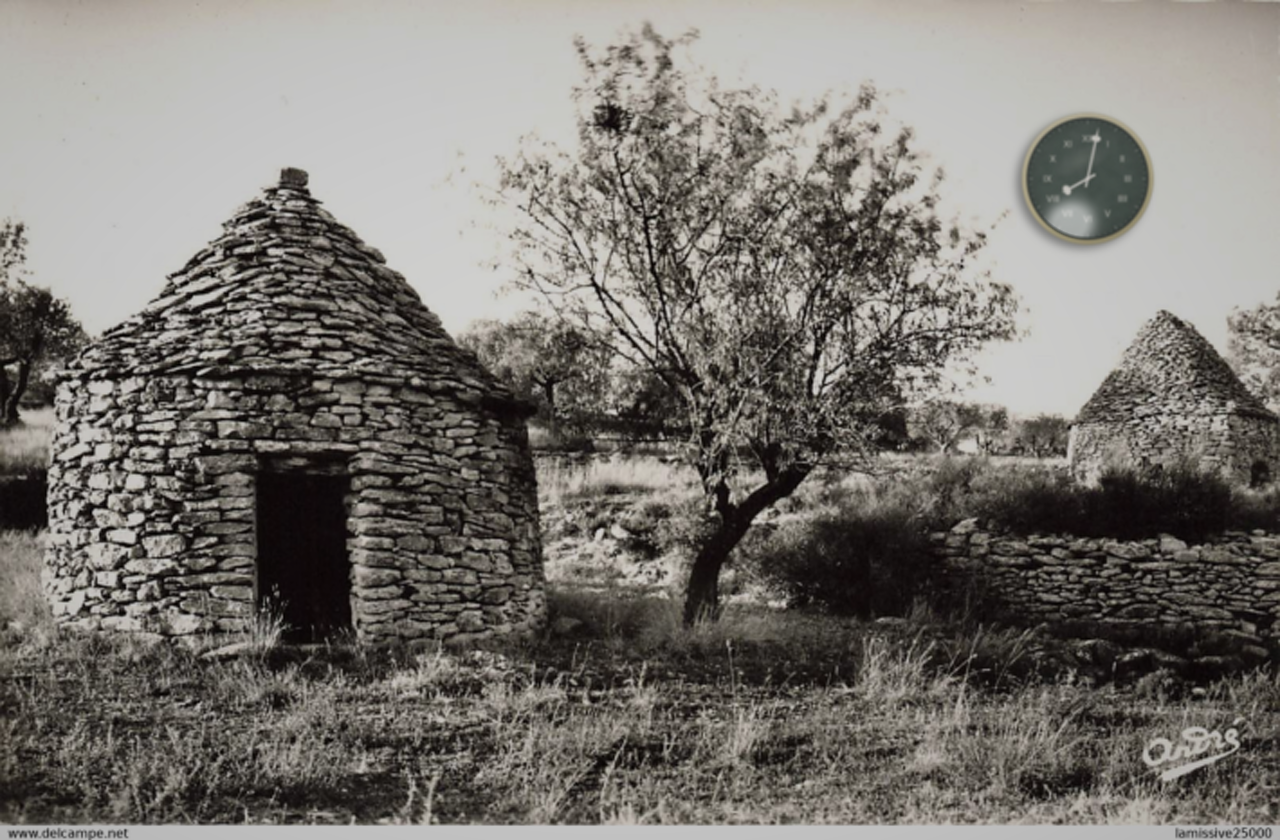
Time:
{"hour": 8, "minute": 2}
